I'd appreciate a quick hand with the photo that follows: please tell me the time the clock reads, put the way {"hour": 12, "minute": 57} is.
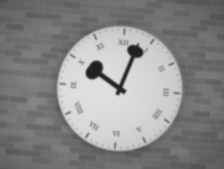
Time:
{"hour": 10, "minute": 3}
